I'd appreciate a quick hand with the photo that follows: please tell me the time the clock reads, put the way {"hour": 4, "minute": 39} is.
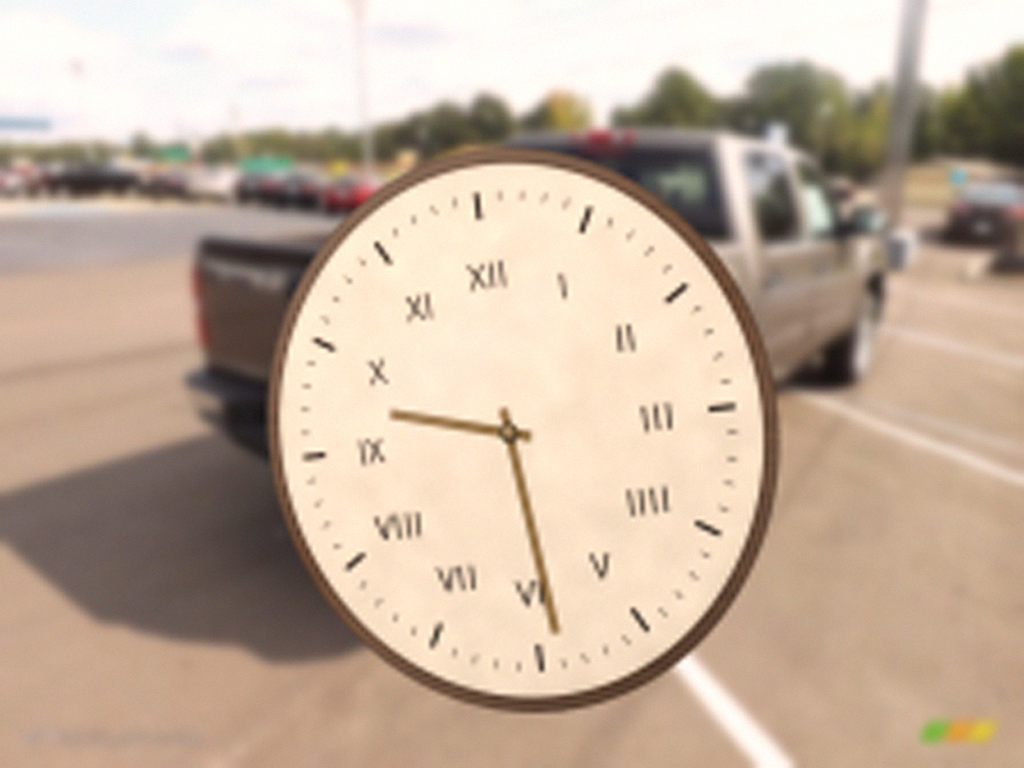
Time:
{"hour": 9, "minute": 29}
